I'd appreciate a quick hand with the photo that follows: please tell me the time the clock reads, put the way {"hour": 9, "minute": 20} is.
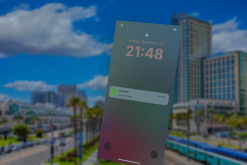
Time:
{"hour": 21, "minute": 48}
